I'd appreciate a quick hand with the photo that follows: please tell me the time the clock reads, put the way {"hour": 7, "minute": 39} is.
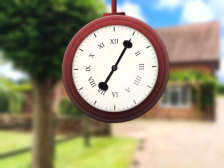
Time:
{"hour": 7, "minute": 5}
